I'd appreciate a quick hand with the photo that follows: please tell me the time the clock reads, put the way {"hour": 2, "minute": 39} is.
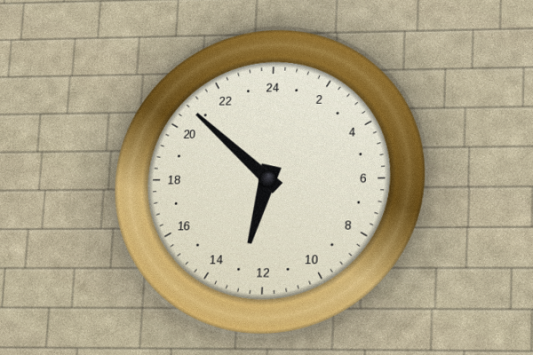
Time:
{"hour": 12, "minute": 52}
